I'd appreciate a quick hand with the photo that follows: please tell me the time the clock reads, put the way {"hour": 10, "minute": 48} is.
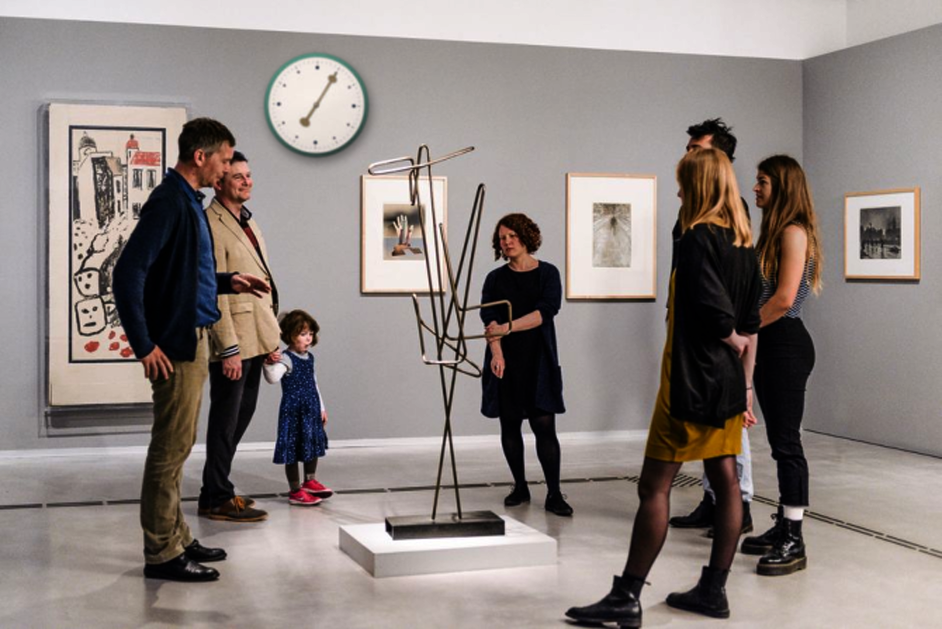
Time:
{"hour": 7, "minute": 5}
